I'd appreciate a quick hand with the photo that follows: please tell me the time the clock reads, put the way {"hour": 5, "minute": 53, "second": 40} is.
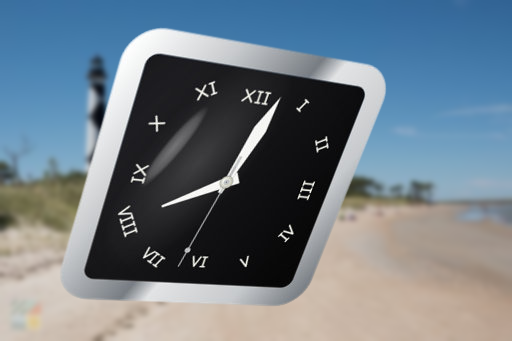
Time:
{"hour": 8, "minute": 2, "second": 32}
